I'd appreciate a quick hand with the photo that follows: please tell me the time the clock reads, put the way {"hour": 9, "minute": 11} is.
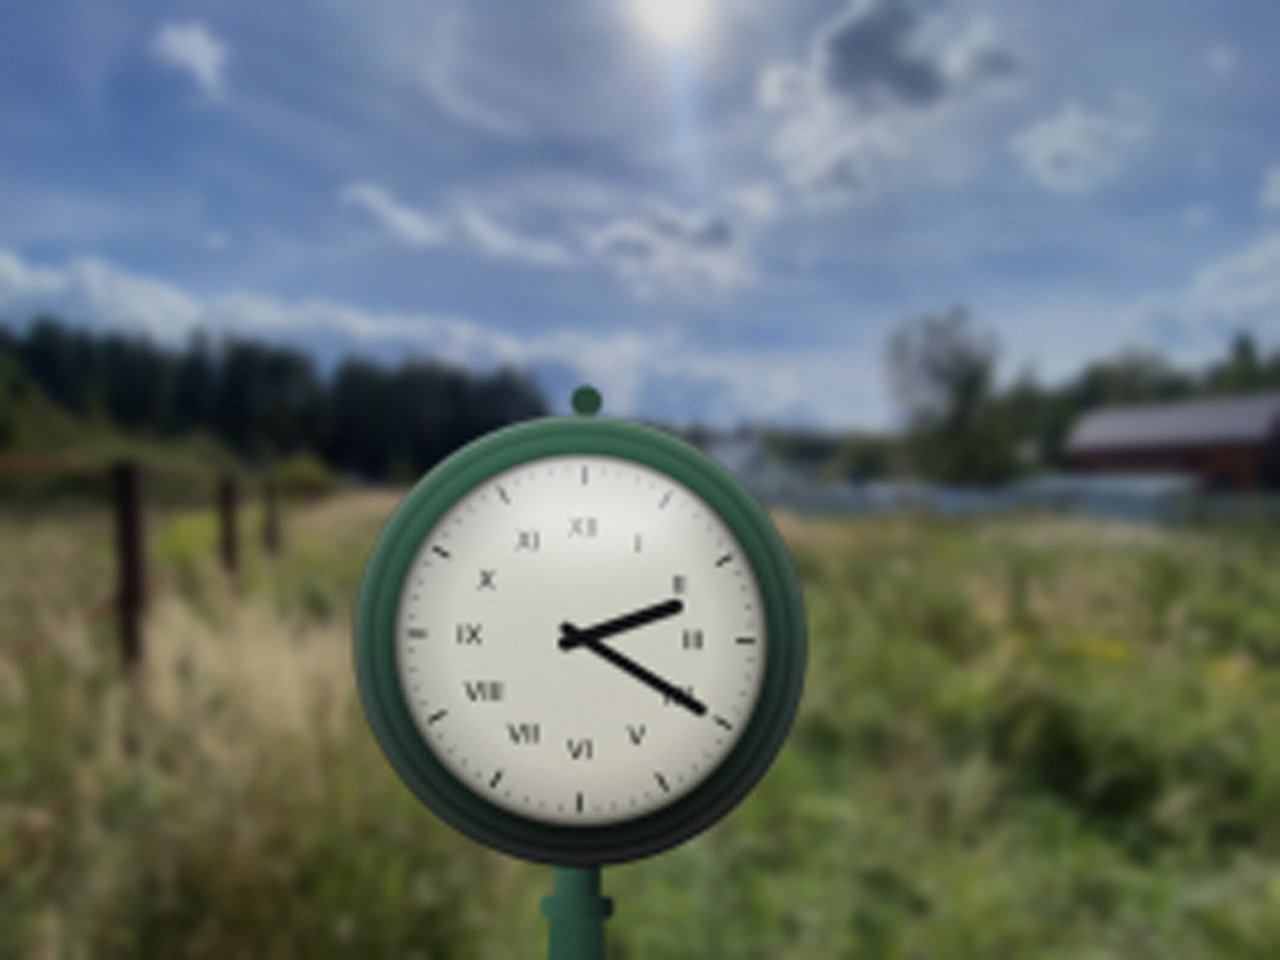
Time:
{"hour": 2, "minute": 20}
